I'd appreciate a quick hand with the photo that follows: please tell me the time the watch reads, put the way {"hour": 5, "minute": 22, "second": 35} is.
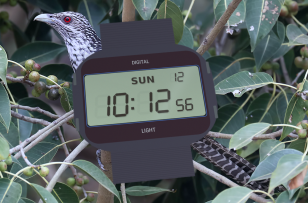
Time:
{"hour": 10, "minute": 12, "second": 56}
